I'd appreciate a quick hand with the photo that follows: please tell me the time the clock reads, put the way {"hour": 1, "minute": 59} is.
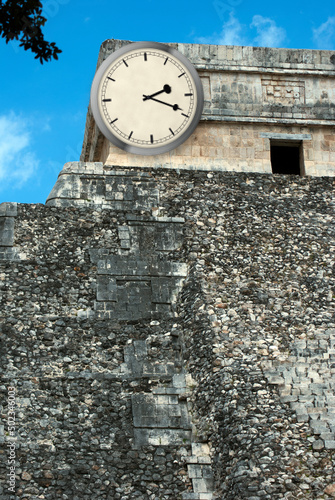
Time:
{"hour": 2, "minute": 19}
